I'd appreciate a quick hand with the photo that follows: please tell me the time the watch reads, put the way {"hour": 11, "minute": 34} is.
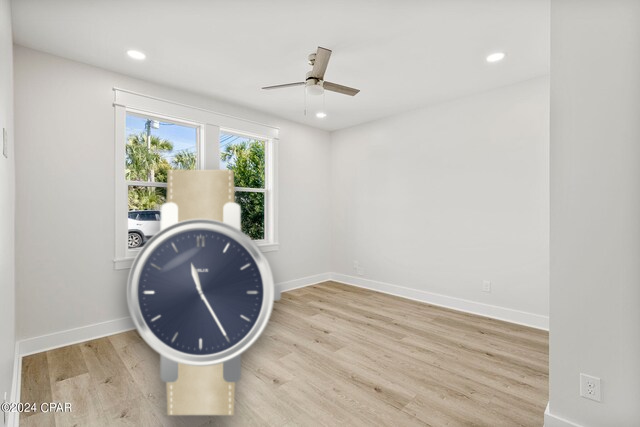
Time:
{"hour": 11, "minute": 25}
